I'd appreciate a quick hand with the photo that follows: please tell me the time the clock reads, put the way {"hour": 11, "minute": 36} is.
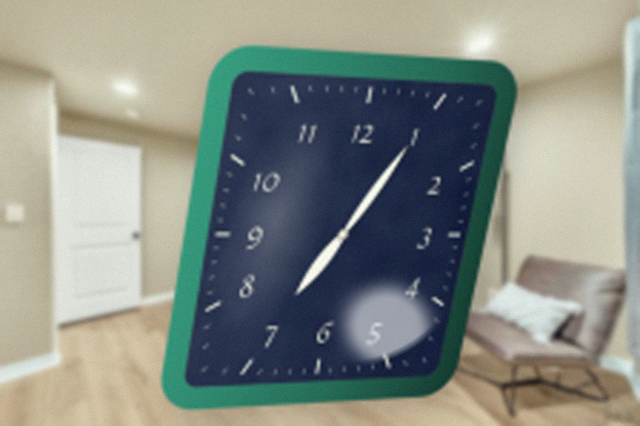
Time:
{"hour": 7, "minute": 5}
